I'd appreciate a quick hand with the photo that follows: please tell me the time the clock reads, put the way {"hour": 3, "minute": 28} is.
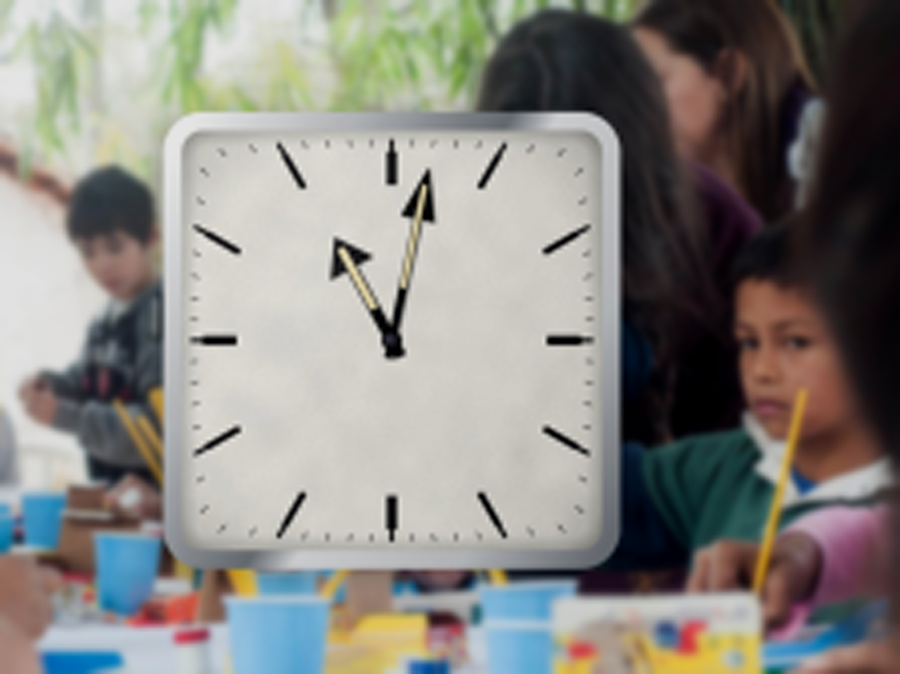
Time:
{"hour": 11, "minute": 2}
